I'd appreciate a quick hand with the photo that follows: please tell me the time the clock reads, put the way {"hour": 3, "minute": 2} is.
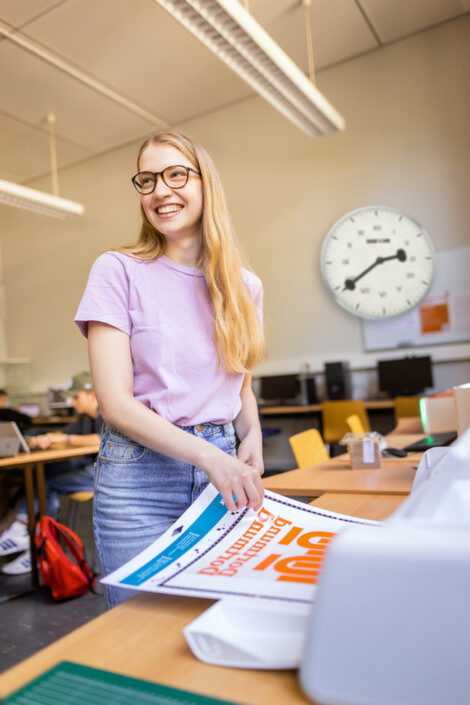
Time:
{"hour": 2, "minute": 39}
